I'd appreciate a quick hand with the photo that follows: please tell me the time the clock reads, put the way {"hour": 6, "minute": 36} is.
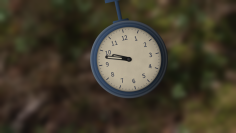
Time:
{"hour": 9, "minute": 48}
